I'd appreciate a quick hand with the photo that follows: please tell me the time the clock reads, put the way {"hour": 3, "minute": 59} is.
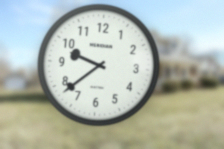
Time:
{"hour": 9, "minute": 38}
